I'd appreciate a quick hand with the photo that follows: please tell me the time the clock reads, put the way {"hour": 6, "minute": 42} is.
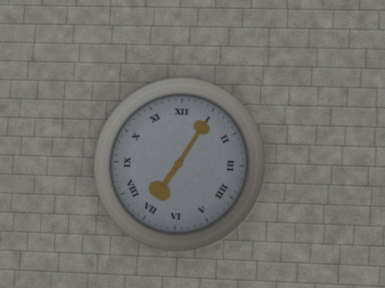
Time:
{"hour": 7, "minute": 5}
